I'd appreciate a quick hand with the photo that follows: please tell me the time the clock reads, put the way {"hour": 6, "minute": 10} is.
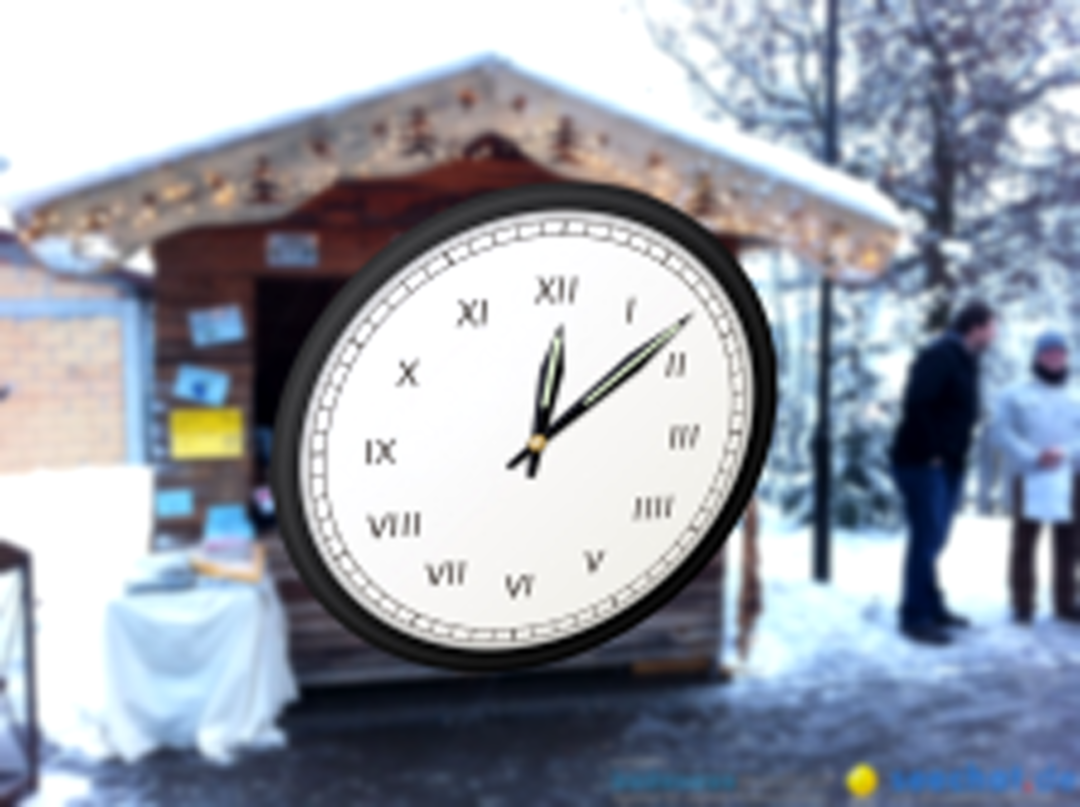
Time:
{"hour": 12, "minute": 8}
